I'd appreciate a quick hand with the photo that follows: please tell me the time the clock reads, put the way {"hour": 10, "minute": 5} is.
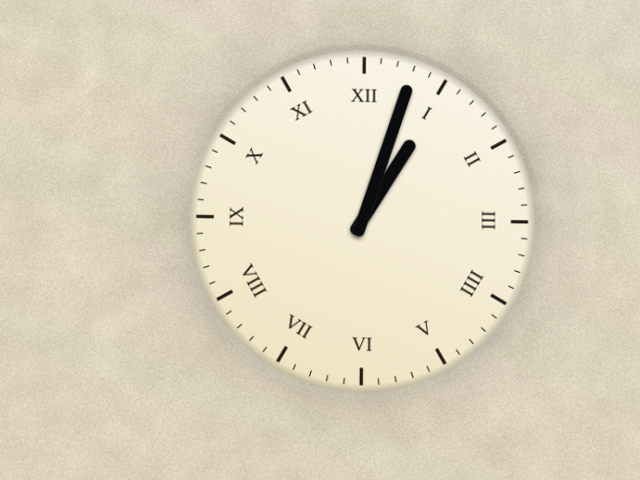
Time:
{"hour": 1, "minute": 3}
